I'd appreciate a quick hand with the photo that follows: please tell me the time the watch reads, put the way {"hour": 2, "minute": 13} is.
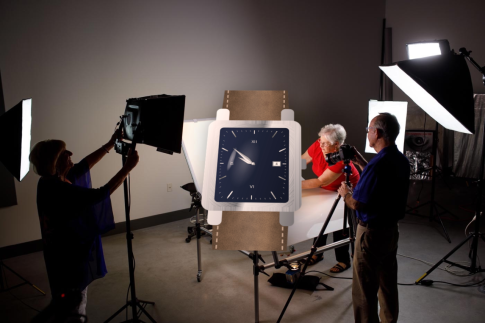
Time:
{"hour": 9, "minute": 52}
